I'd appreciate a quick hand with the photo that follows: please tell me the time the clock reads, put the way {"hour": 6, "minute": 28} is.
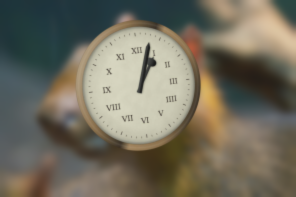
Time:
{"hour": 1, "minute": 3}
